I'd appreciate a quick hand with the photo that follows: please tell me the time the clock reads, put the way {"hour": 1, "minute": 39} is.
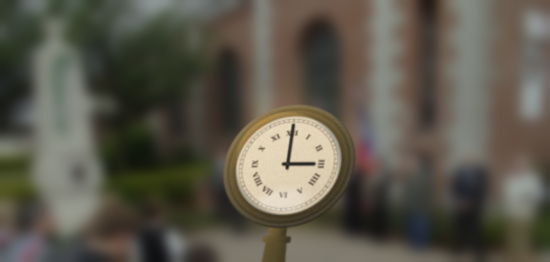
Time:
{"hour": 3, "minute": 0}
